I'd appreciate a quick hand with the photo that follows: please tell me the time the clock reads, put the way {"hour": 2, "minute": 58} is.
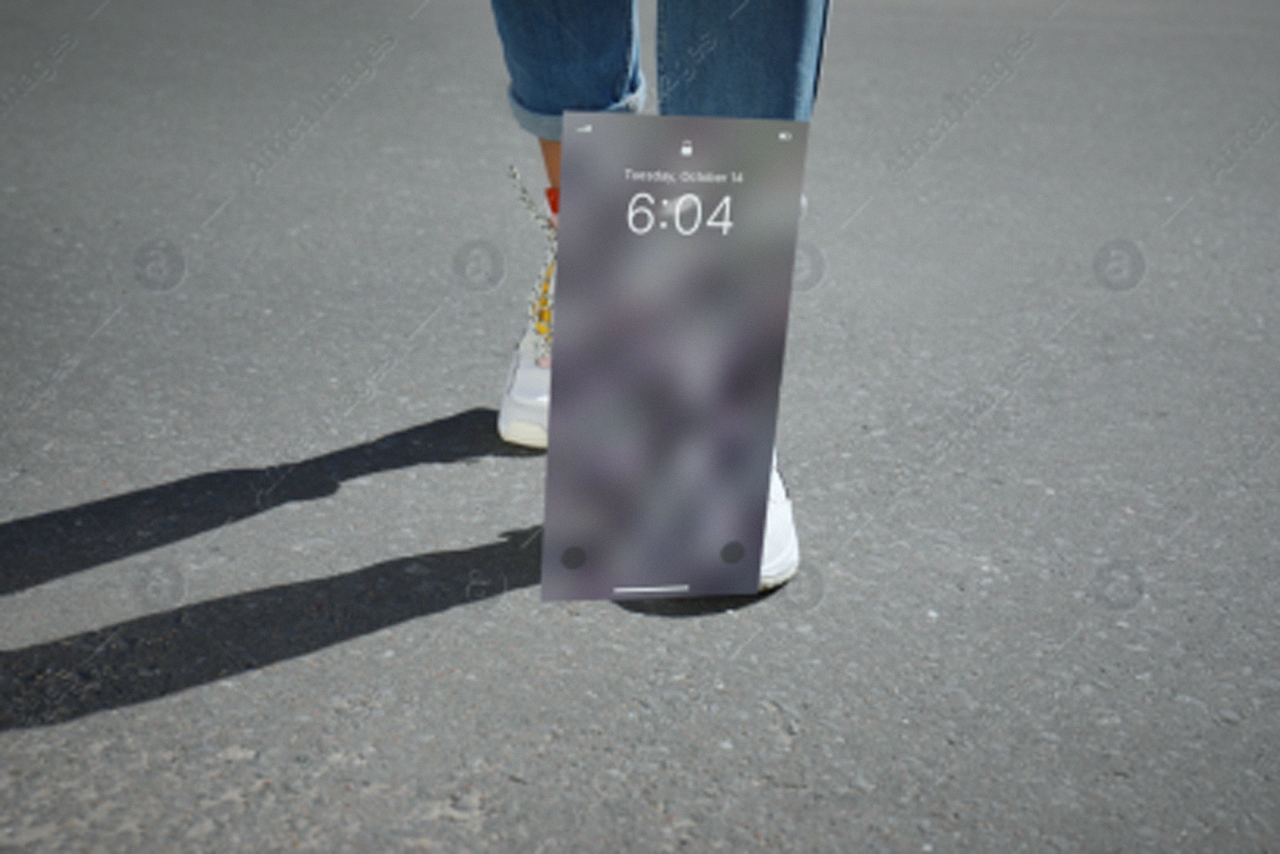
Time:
{"hour": 6, "minute": 4}
